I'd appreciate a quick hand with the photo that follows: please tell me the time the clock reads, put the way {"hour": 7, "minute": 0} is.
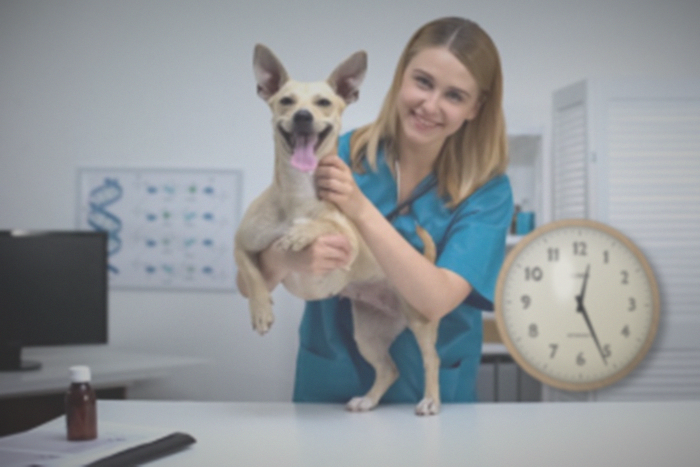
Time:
{"hour": 12, "minute": 26}
